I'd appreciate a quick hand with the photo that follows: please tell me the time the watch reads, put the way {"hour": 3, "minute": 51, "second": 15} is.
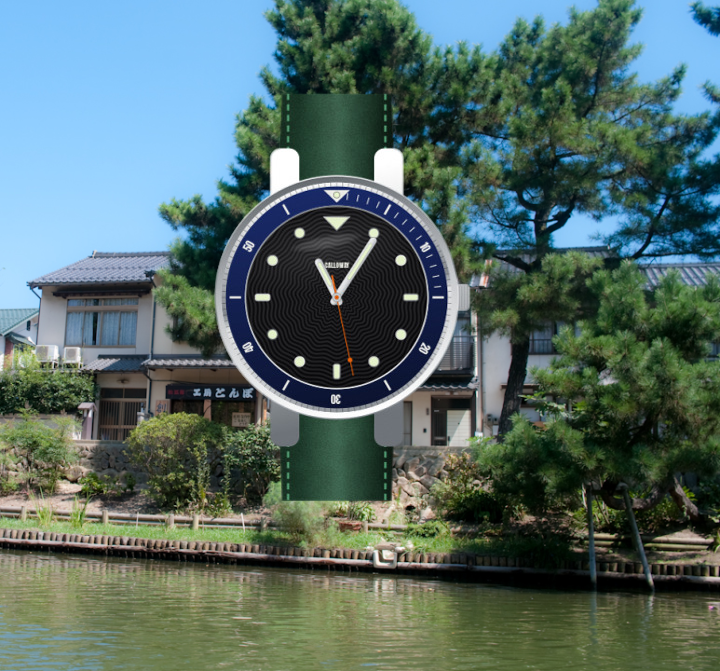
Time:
{"hour": 11, "minute": 5, "second": 28}
